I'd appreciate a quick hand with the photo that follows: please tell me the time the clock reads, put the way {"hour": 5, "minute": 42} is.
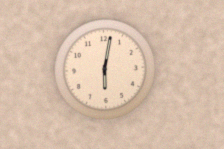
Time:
{"hour": 6, "minute": 2}
